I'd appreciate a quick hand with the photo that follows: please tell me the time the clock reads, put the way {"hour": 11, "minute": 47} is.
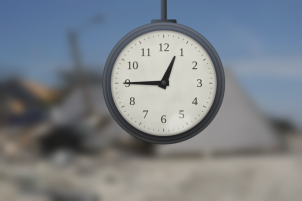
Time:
{"hour": 12, "minute": 45}
